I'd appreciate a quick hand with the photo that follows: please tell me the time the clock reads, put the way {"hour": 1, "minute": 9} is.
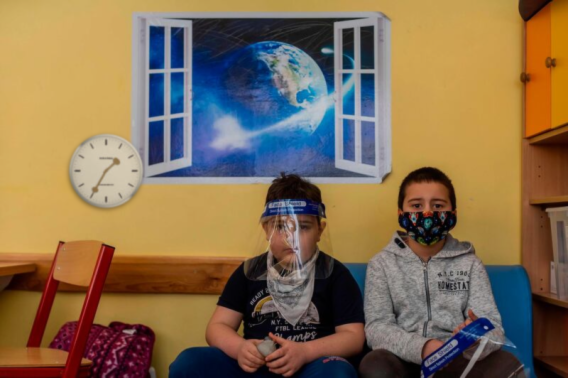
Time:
{"hour": 1, "minute": 35}
